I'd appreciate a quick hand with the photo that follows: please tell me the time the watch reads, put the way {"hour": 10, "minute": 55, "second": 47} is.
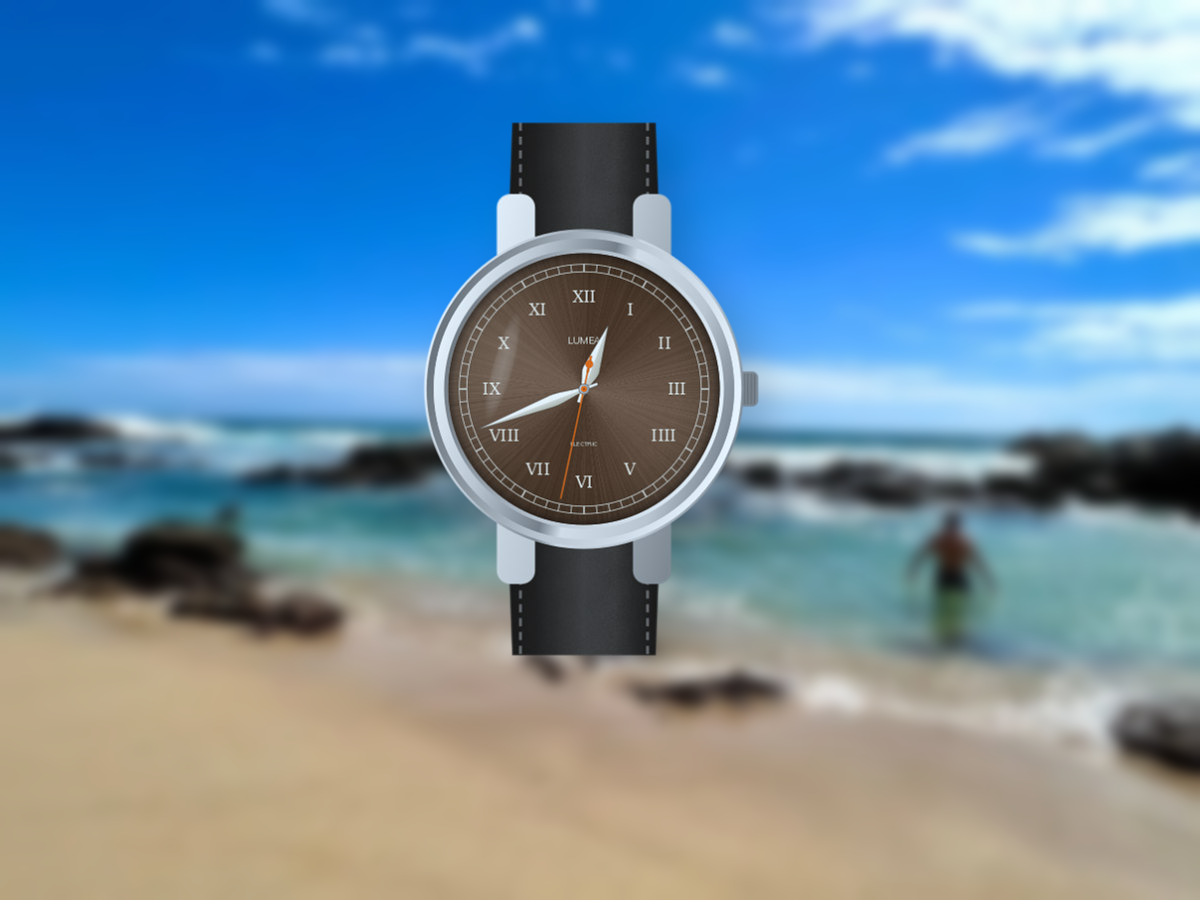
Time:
{"hour": 12, "minute": 41, "second": 32}
